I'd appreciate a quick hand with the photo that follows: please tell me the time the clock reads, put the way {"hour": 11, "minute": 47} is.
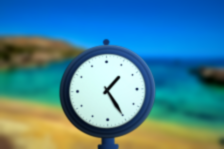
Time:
{"hour": 1, "minute": 25}
